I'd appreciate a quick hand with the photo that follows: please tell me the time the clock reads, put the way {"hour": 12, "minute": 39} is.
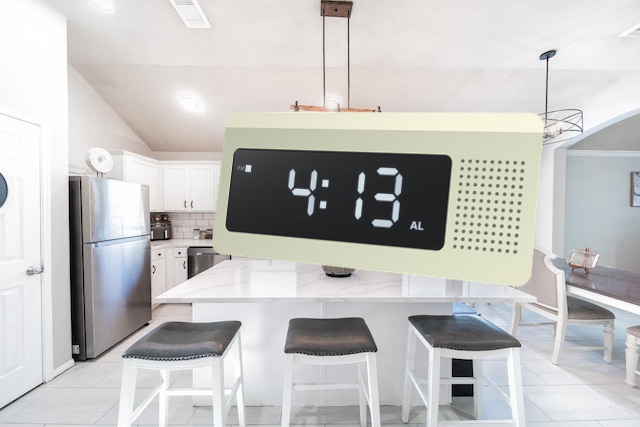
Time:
{"hour": 4, "minute": 13}
